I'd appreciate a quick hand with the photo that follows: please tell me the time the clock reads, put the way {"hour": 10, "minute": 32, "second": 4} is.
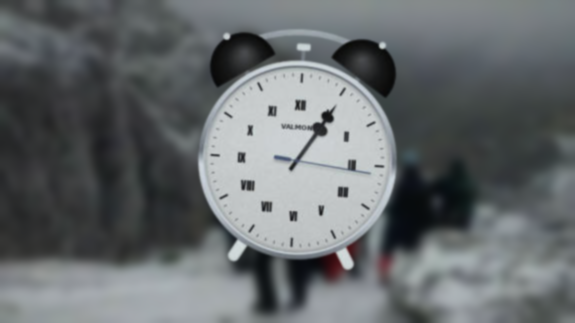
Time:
{"hour": 1, "minute": 5, "second": 16}
